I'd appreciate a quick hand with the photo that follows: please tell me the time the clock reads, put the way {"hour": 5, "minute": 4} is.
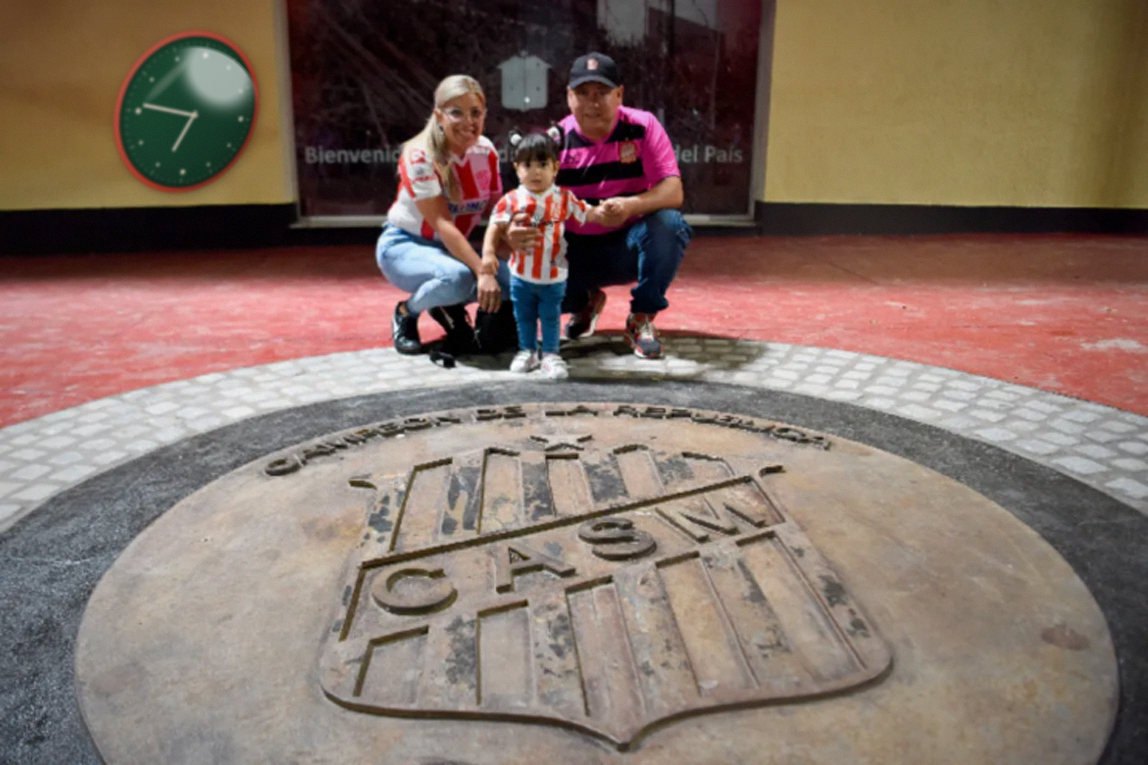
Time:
{"hour": 6, "minute": 46}
